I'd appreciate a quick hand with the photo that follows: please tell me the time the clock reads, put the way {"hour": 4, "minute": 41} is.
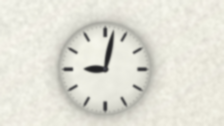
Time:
{"hour": 9, "minute": 2}
